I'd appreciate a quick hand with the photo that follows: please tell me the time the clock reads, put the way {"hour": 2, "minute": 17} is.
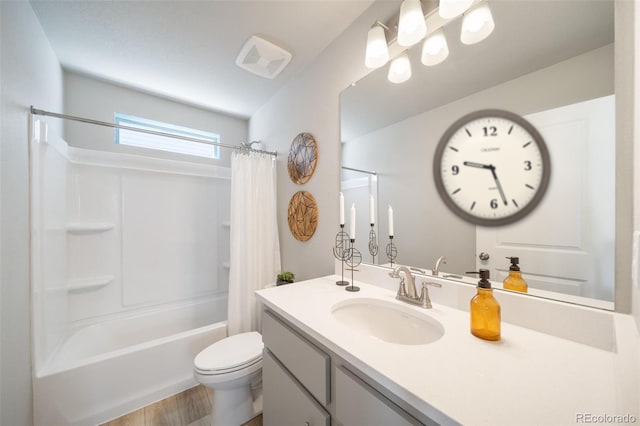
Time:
{"hour": 9, "minute": 27}
